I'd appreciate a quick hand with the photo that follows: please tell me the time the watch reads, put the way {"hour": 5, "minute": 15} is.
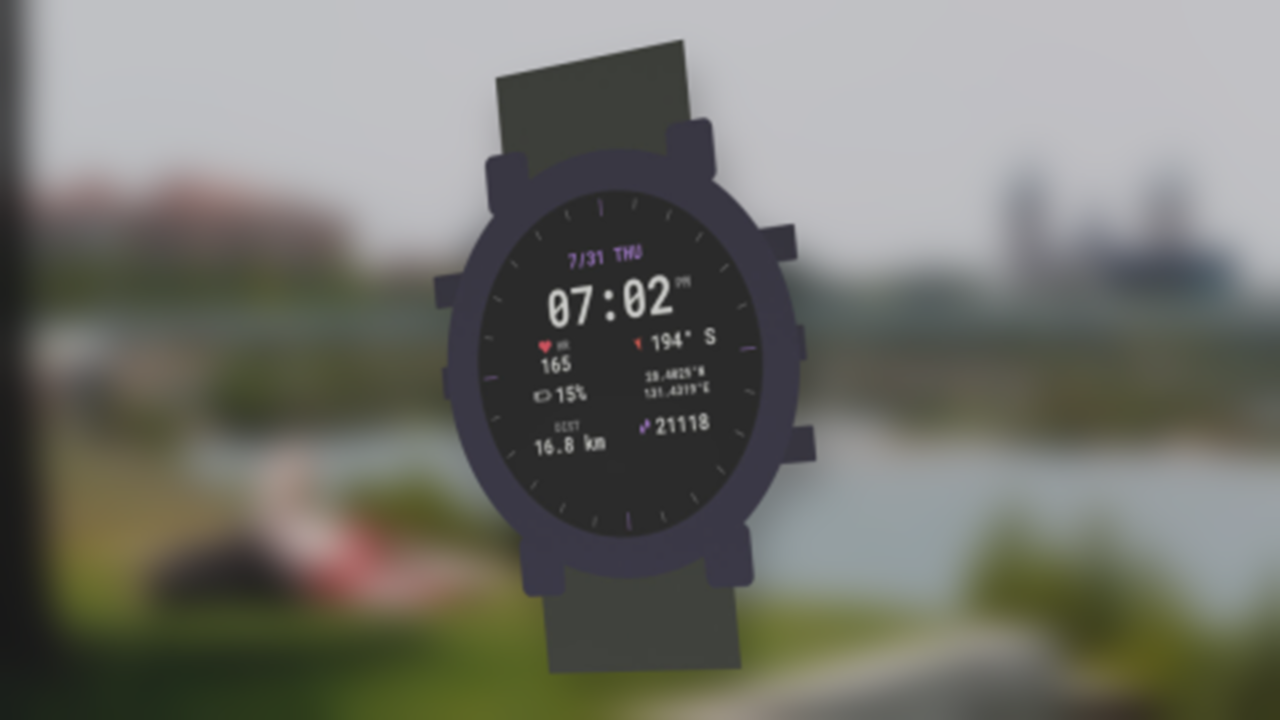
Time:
{"hour": 7, "minute": 2}
